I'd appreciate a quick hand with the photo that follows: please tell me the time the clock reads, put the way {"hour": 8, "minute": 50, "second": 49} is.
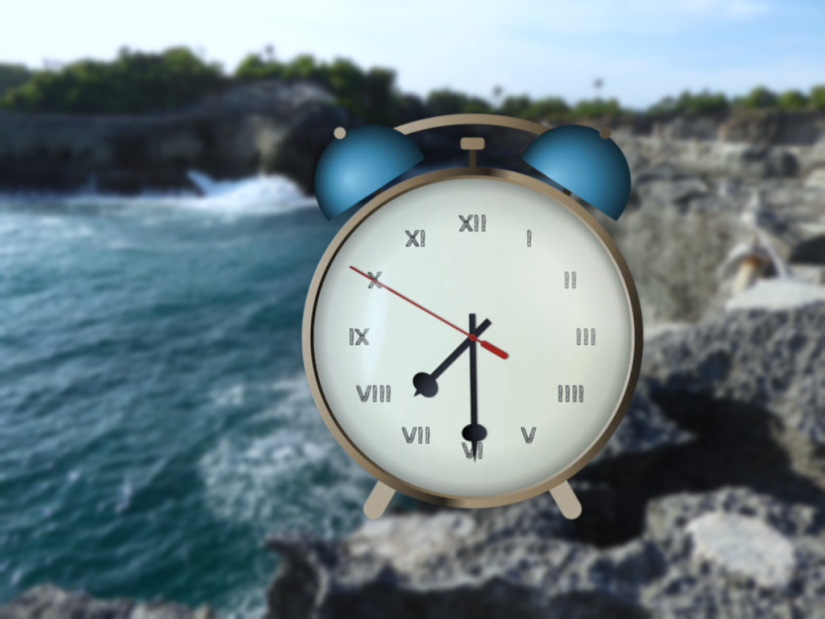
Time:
{"hour": 7, "minute": 29, "second": 50}
